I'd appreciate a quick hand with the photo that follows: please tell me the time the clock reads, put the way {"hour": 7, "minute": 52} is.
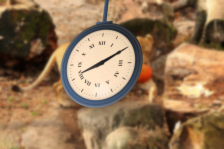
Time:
{"hour": 8, "minute": 10}
